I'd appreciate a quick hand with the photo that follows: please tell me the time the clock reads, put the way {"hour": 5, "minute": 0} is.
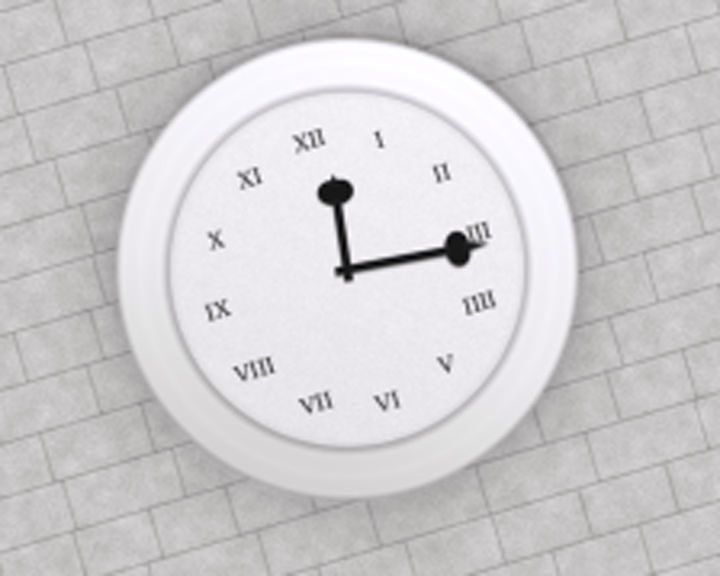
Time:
{"hour": 12, "minute": 16}
